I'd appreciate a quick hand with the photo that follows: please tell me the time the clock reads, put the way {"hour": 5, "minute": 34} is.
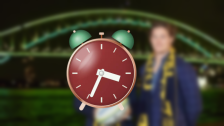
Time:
{"hour": 3, "minute": 34}
